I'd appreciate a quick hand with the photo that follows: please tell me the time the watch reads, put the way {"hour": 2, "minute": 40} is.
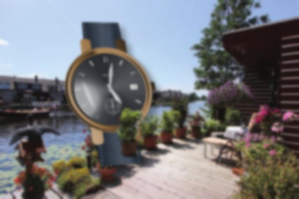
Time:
{"hour": 5, "minute": 2}
